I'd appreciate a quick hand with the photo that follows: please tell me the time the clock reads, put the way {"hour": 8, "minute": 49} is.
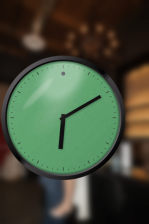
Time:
{"hour": 6, "minute": 10}
